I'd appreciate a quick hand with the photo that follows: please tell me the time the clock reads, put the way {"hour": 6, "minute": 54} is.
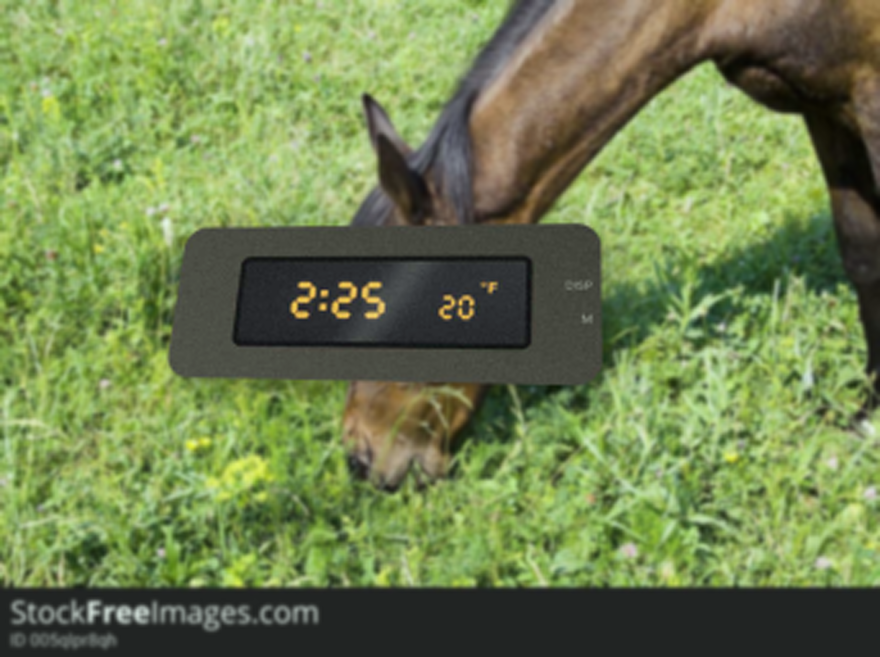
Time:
{"hour": 2, "minute": 25}
